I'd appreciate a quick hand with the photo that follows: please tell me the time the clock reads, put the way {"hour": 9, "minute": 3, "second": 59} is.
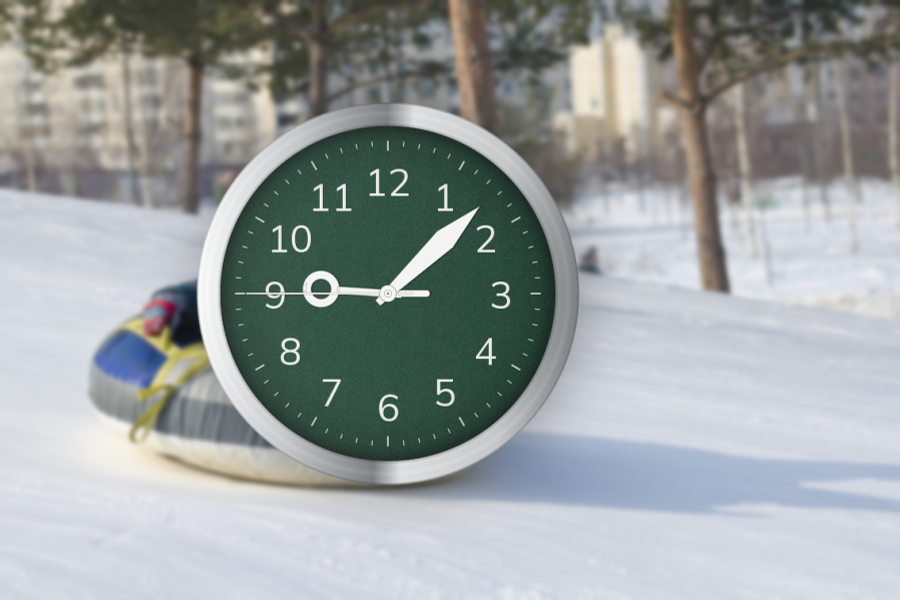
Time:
{"hour": 9, "minute": 7, "second": 45}
